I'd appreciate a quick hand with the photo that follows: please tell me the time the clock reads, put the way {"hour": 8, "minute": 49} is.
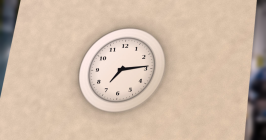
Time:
{"hour": 7, "minute": 14}
